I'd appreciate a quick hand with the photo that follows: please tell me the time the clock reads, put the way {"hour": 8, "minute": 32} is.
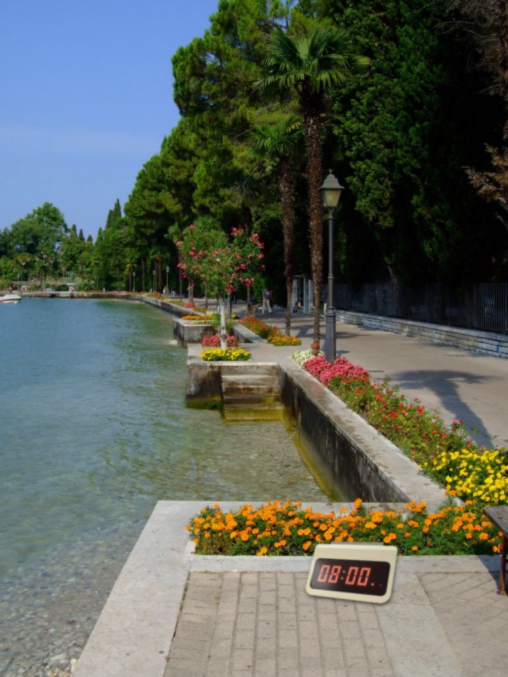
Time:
{"hour": 8, "minute": 0}
